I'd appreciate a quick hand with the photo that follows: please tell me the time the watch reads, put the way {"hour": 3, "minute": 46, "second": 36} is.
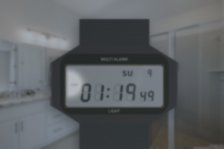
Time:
{"hour": 1, "minute": 19, "second": 49}
